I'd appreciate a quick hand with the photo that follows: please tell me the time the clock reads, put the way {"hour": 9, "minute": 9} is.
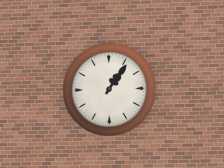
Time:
{"hour": 1, "minute": 6}
